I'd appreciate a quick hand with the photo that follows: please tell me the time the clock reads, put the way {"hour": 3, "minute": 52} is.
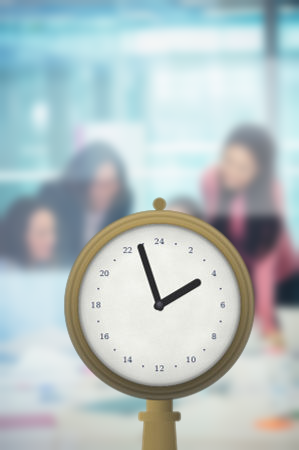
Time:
{"hour": 3, "minute": 57}
